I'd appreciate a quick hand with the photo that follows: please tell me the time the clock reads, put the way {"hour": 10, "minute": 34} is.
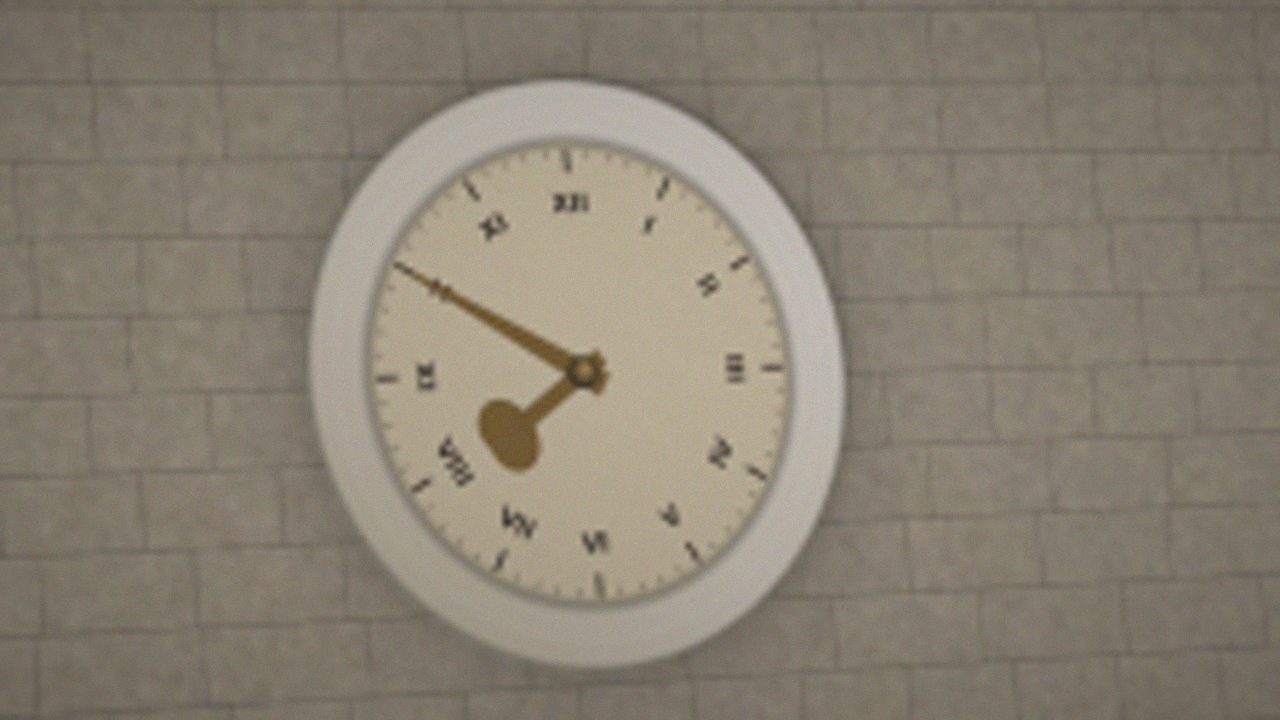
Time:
{"hour": 7, "minute": 50}
